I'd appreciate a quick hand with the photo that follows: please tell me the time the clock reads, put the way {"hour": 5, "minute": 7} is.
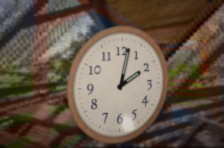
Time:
{"hour": 2, "minute": 2}
